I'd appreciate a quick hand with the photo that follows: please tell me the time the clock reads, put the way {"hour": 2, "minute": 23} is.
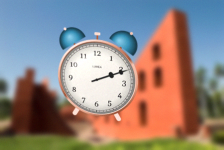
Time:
{"hour": 2, "minute": 11}
